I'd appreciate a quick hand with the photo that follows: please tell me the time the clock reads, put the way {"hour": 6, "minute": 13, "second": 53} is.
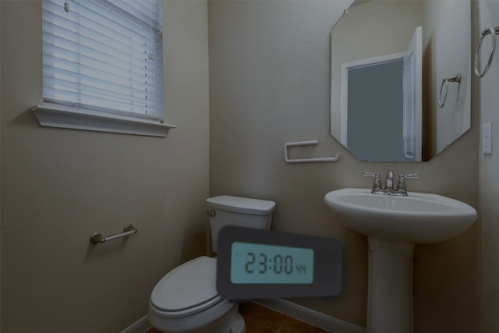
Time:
{"hour": 23, "minute": 0, "second": 44}
